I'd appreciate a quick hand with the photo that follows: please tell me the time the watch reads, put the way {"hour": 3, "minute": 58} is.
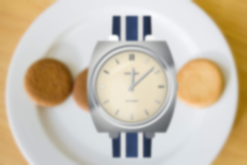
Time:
{"hour": 12, "minute": 8}
